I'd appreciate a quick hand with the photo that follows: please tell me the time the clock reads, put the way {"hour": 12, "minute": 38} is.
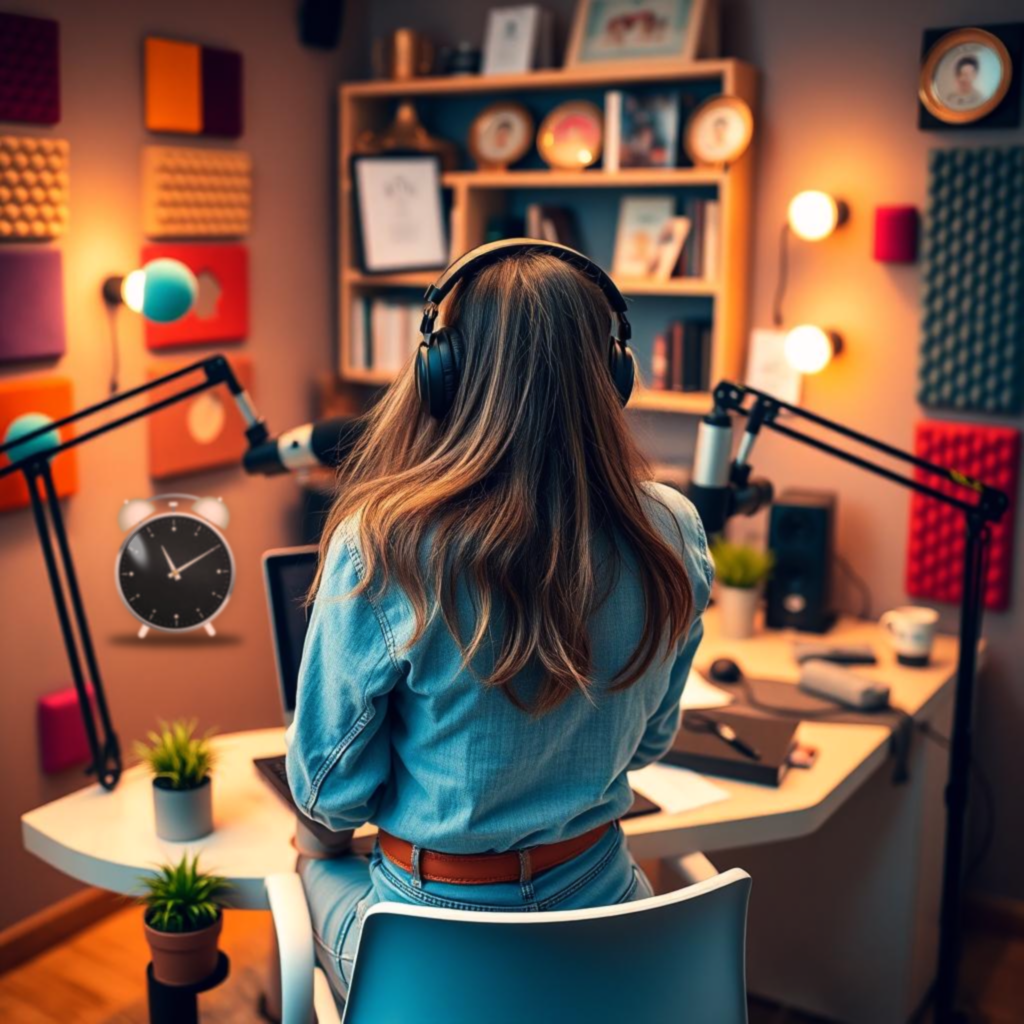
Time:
{"hour": 11, "minute": 10}
